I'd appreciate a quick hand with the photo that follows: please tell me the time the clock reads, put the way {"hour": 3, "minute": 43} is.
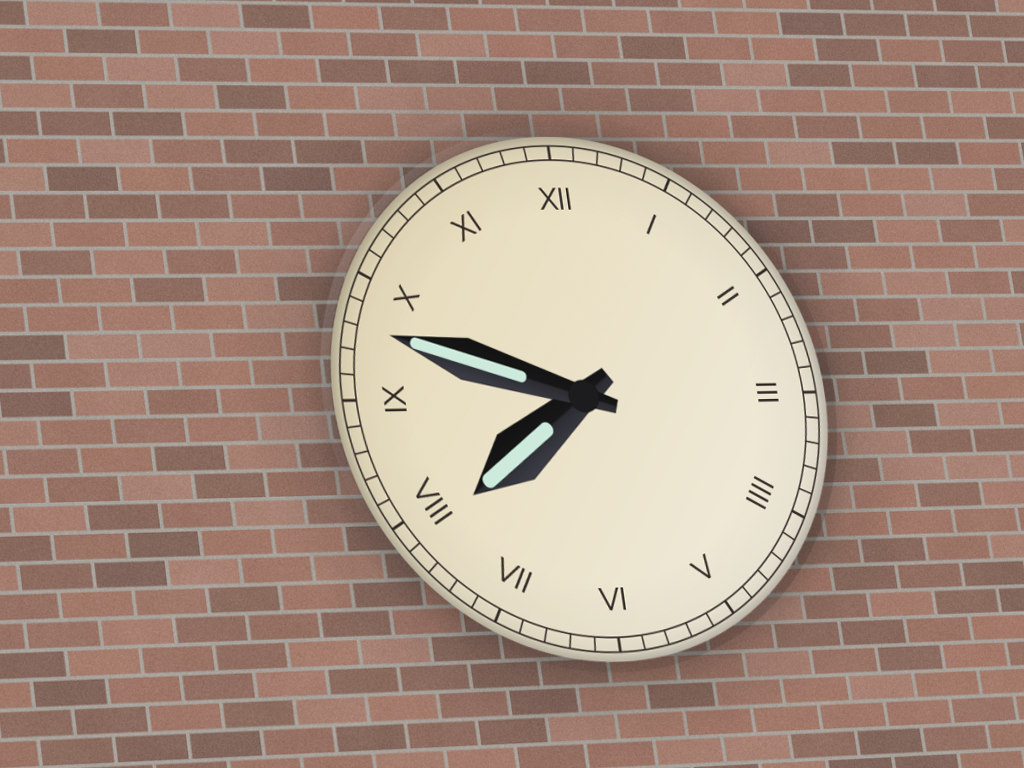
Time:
{"hour": 7, "minute": 48}
